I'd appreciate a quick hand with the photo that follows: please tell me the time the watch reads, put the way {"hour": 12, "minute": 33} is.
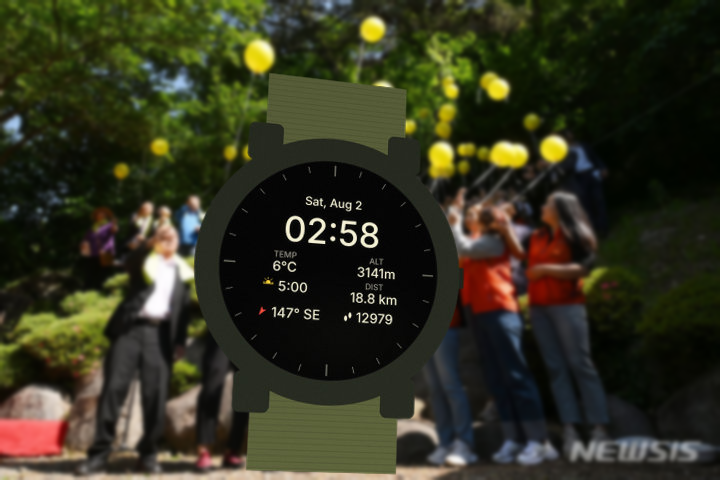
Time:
{"hour": 2, "minute": 58}
